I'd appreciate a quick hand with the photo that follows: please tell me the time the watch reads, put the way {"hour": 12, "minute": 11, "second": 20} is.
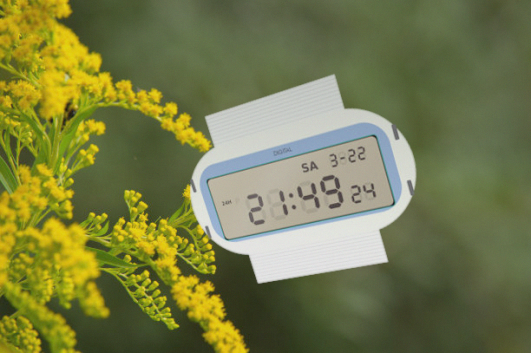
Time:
{"hour": 21, "minute": 49, "second": 24}
